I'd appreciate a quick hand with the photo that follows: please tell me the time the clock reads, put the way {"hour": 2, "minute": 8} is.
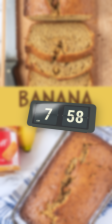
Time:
{"hour": 7, "minute": 58}
